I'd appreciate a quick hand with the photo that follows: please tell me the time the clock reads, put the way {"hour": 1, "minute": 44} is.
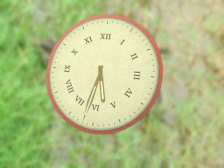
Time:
{"hour": 5, "minute": 32}
